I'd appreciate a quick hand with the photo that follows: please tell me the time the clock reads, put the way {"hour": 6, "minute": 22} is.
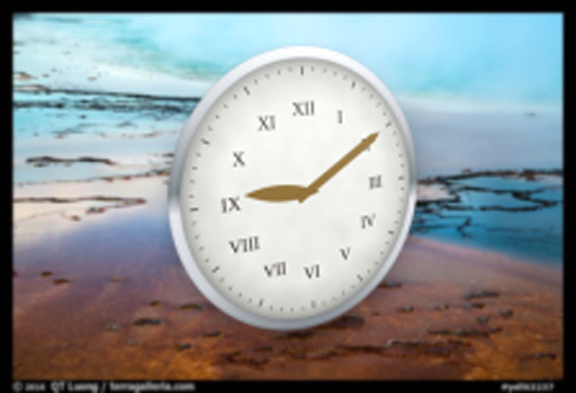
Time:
{"hour": 9, "minute": 10}
